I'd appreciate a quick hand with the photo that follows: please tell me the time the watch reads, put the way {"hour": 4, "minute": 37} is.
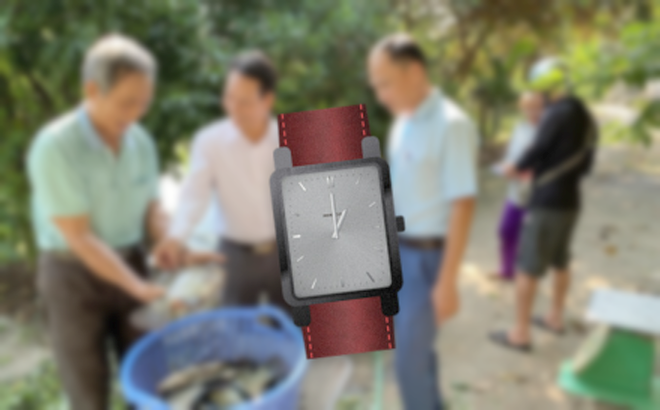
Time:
{"hour": 1, "minute": 0}
